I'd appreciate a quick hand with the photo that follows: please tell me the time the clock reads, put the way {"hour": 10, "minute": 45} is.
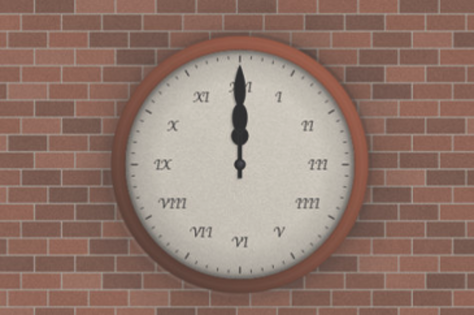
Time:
{"hour": 12, "minute": 0}
